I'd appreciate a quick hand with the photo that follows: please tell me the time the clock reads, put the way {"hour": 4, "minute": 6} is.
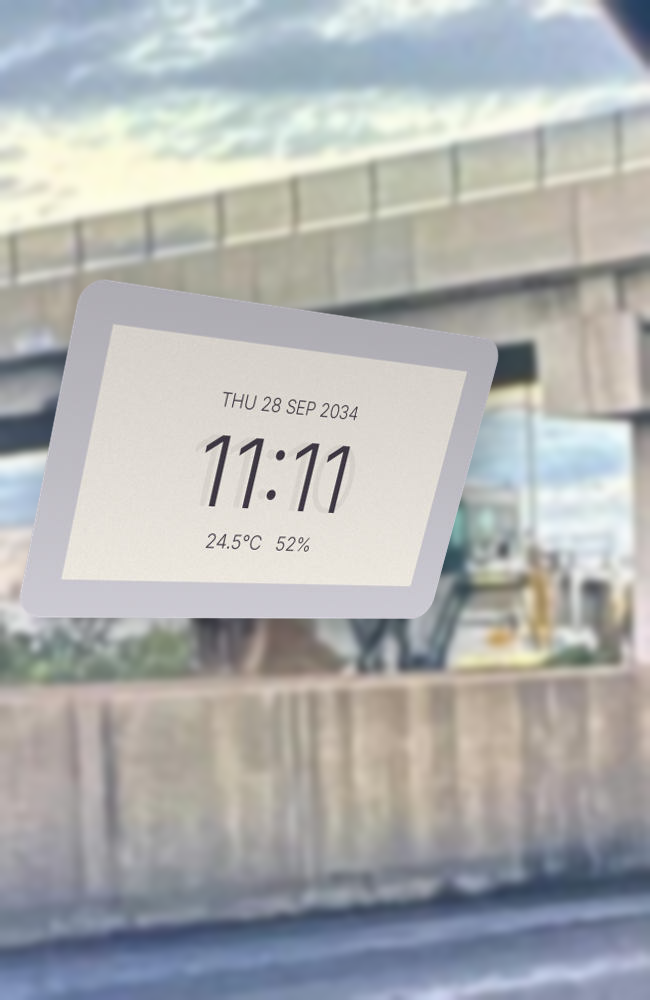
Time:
{"hour": 11, "minute": 11}
